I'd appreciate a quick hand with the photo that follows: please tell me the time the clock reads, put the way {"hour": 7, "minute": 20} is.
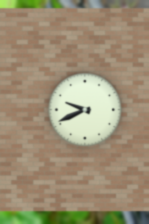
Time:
{"hour": 9, "minute": 41}
